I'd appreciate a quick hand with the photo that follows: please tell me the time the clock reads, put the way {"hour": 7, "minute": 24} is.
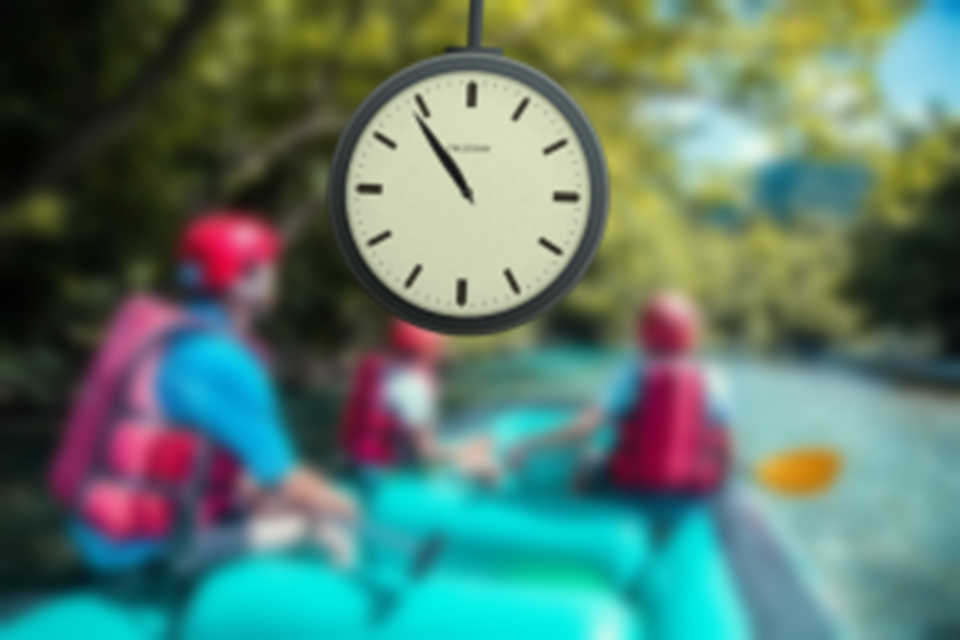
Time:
{"hour": 10, "minute": 54}
